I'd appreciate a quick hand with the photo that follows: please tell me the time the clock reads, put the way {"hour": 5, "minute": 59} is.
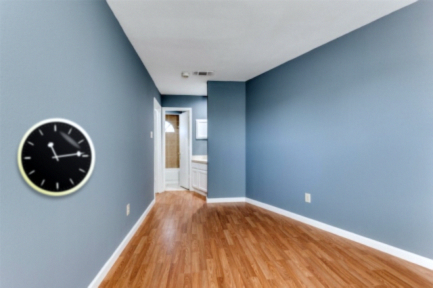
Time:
{"hour": 11, "minute": 14}
